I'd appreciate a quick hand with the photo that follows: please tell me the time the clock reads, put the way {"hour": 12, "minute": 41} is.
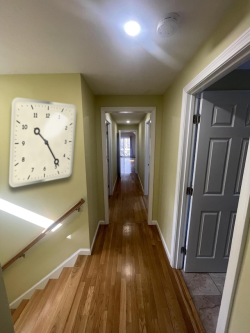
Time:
{"hour": 10, "minute": 24}
